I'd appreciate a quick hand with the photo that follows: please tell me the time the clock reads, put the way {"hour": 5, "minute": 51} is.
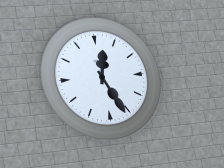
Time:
{"hour": 12, "minute": 26}
